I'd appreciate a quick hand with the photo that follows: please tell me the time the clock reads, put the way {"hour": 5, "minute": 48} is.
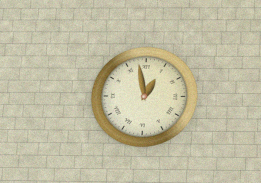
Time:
{"hour": 12, "minute": 58}
